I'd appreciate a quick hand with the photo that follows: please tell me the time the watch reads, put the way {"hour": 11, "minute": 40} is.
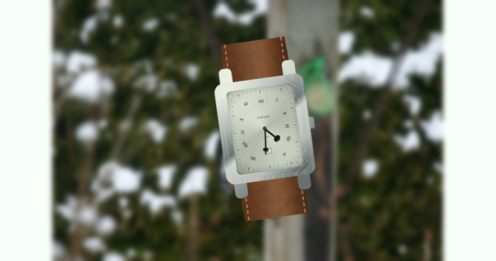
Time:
{"hour": 4, "minute": 31}
